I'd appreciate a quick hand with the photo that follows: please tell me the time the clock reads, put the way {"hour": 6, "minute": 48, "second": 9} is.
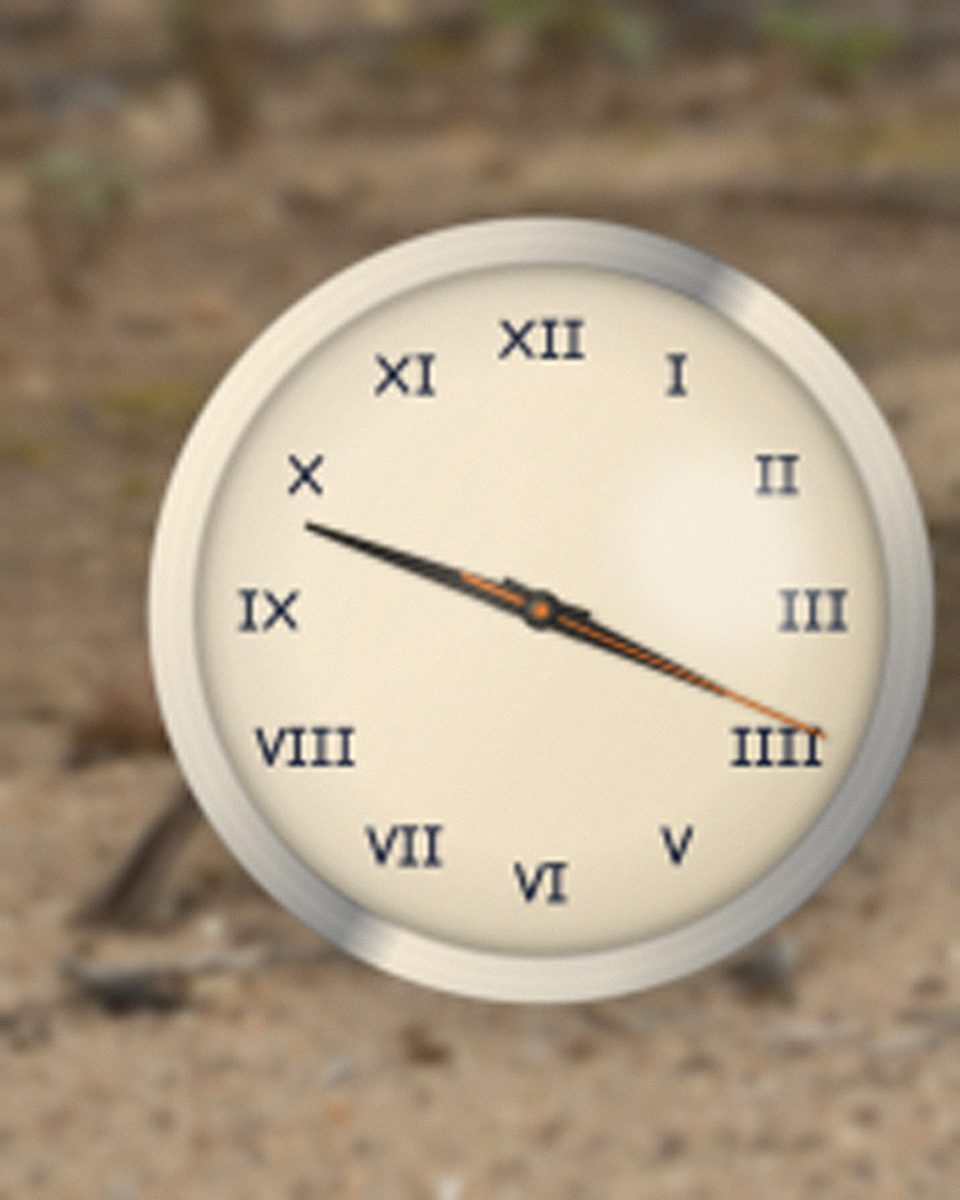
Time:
{"hour": 3, "minute": 48, "second": 19}
